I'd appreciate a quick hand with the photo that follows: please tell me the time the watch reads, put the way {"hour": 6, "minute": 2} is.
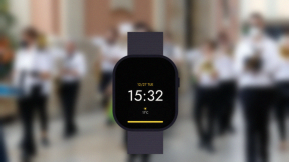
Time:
{"hour": 15, "minute": 32}
